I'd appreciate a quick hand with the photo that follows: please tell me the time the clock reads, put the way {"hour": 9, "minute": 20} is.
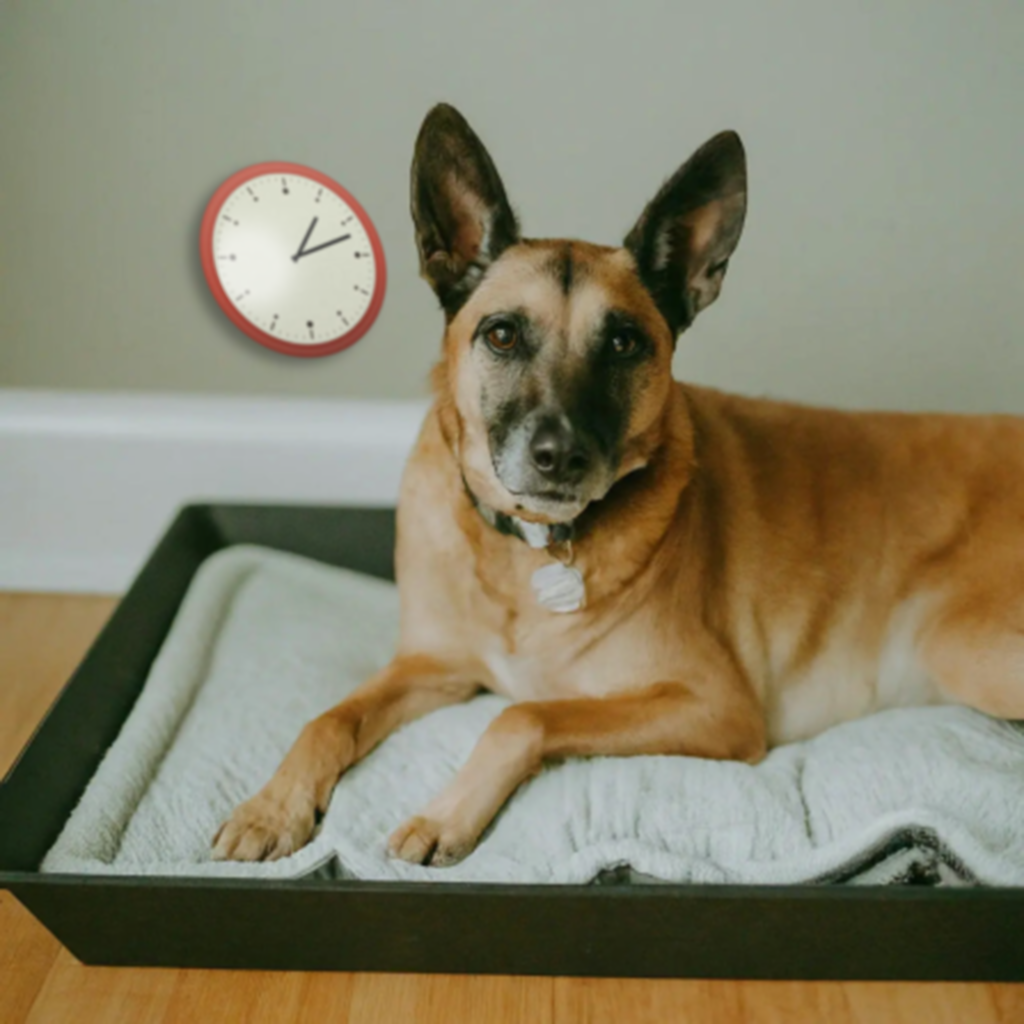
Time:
{"hour": 1, "minute": 12}
